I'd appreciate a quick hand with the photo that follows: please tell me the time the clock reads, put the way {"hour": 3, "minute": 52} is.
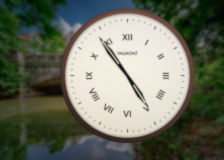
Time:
{"hour": 4, "minute": 54}
